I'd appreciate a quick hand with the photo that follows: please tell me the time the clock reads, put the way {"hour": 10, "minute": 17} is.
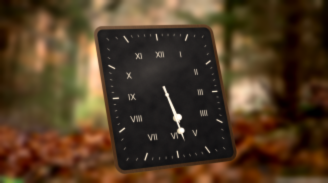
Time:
{"hour": 5, "minute": 28}
